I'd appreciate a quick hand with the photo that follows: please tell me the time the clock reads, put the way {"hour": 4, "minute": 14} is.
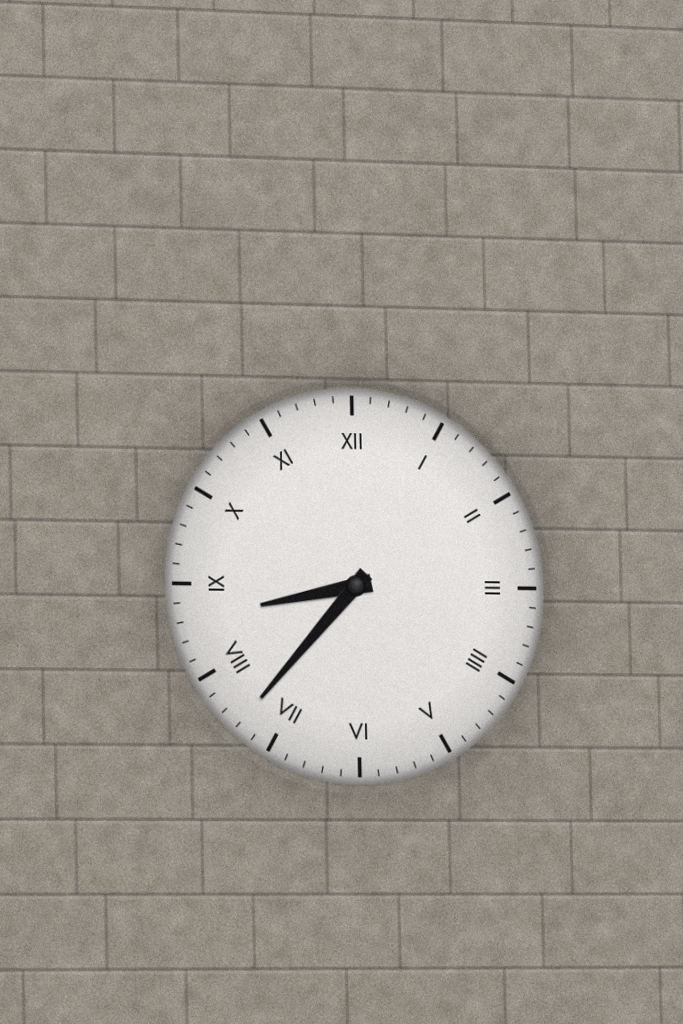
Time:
{"hour": 8, "minute": 37}
